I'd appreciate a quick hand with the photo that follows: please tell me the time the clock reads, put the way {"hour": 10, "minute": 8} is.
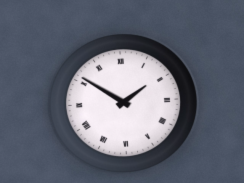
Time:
{"hour": 1, "minute": 51}
